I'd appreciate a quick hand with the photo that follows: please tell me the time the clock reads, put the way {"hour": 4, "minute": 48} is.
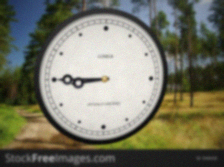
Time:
{"hour": 8, "minute": 45}
